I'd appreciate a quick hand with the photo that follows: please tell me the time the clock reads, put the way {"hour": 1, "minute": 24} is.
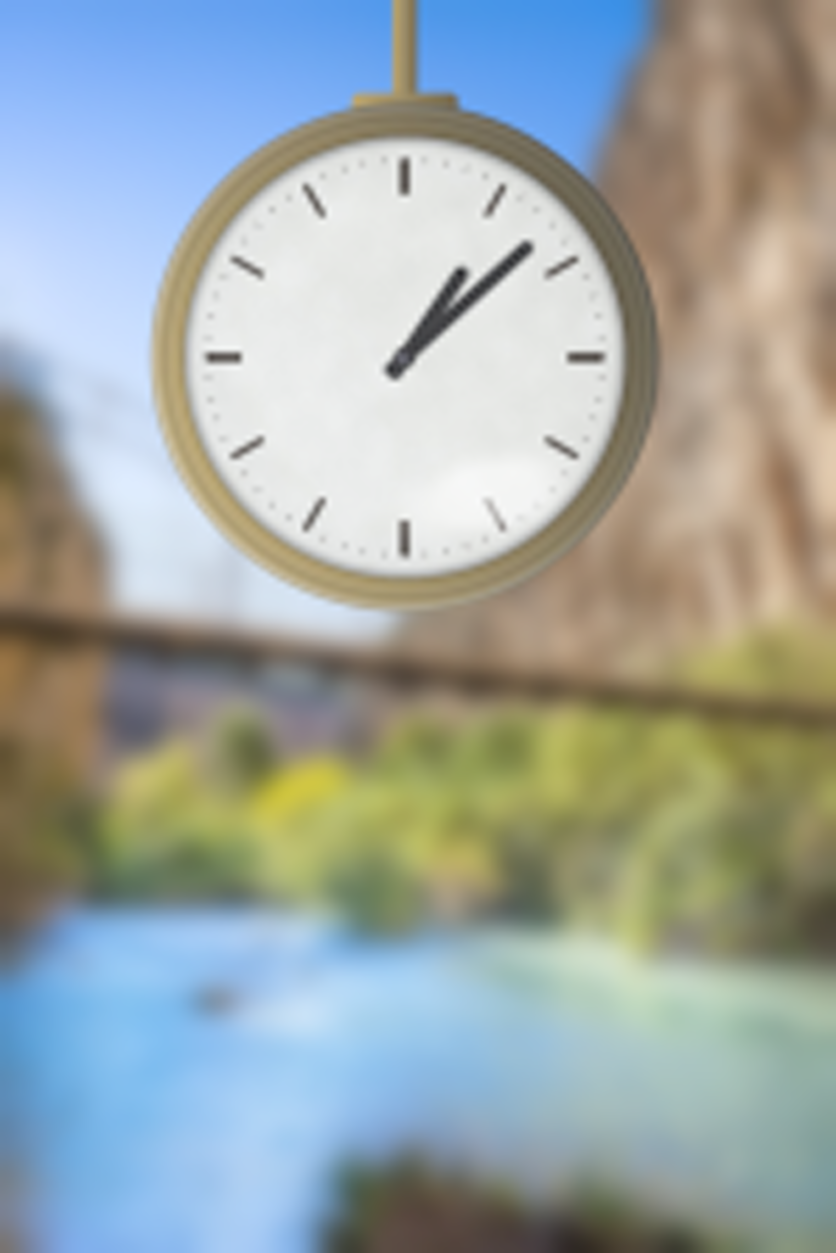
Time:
{"hour": 1, "minute": 8}
